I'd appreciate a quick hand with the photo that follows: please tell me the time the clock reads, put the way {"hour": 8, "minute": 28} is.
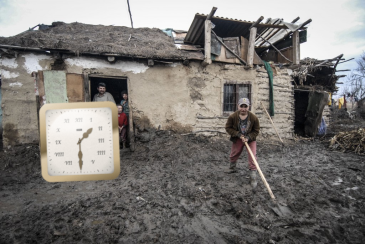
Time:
{"hour": 1, "minute": 30}
